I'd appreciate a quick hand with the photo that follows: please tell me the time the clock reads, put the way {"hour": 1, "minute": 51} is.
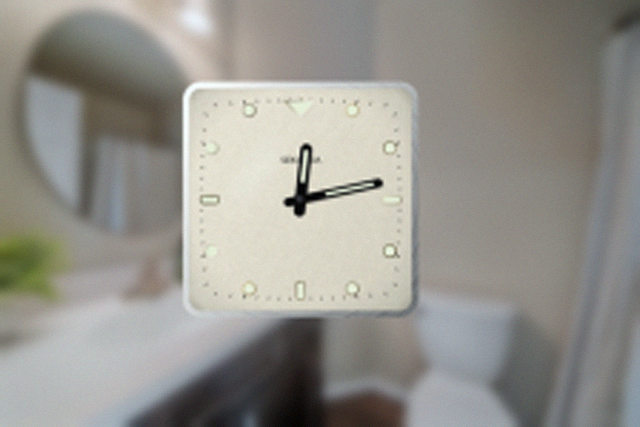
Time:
{"hour": 12, "minute": 13}
